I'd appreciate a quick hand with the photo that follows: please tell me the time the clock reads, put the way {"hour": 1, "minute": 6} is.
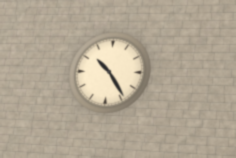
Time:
{"hour": 10, "minute": 24}
